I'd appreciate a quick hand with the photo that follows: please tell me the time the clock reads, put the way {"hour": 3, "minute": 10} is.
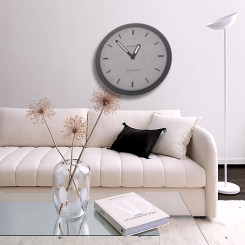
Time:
{"hour": 12, "minute": 53}
